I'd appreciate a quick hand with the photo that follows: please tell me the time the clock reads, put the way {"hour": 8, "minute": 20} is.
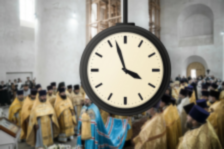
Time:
{"hour": 3, "minute": 57}
